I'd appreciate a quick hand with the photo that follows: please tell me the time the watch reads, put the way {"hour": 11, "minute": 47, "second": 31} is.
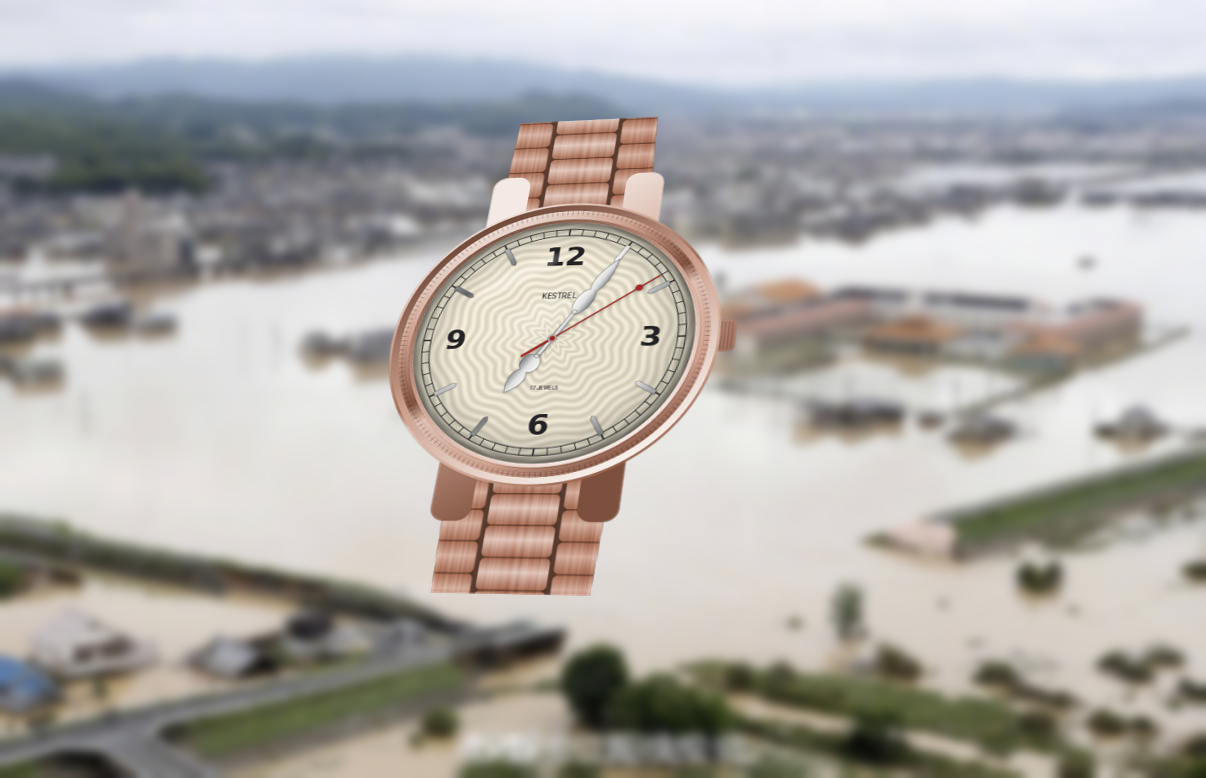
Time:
{"hour": 7, "minute": 5, "second": 9}
